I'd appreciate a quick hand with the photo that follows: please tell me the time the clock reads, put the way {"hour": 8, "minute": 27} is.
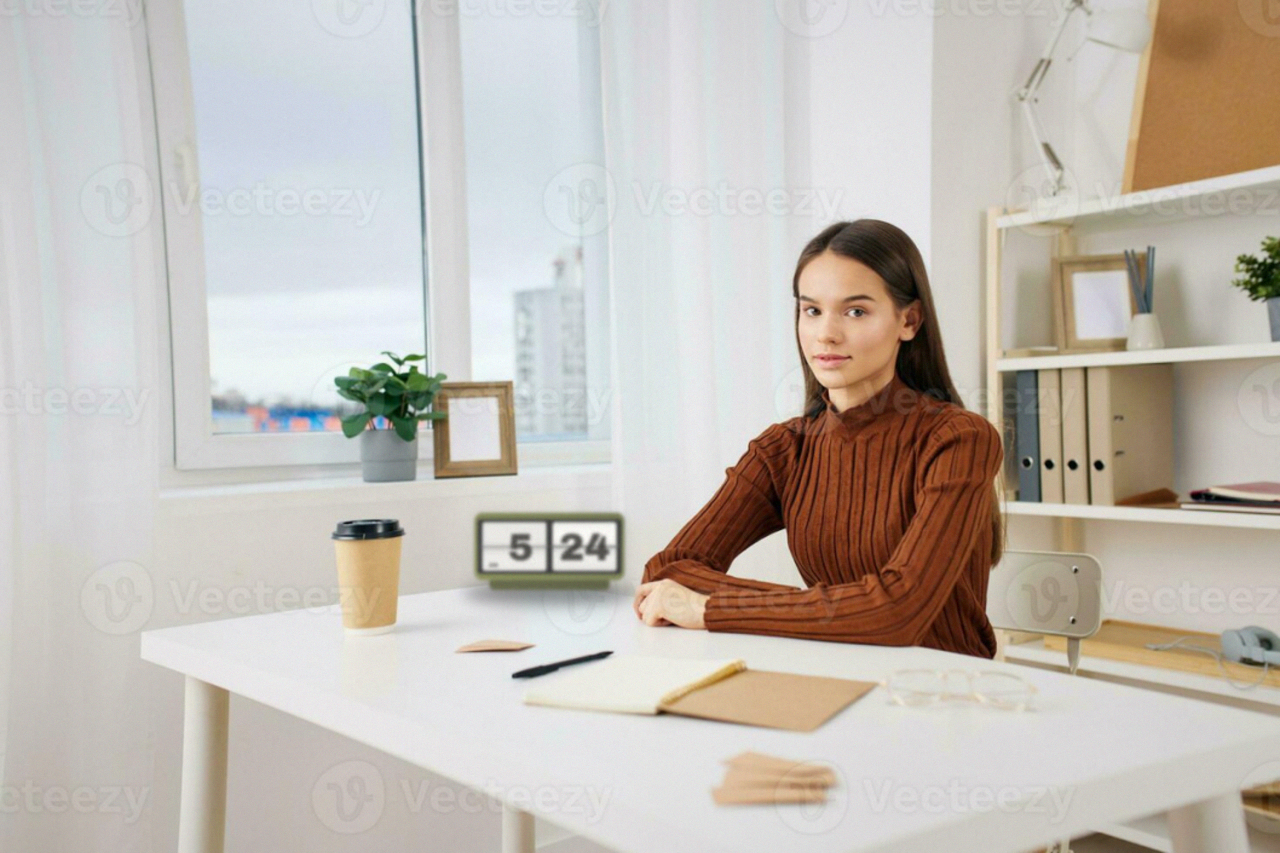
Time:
{"hour": 5, "minute": 24}
